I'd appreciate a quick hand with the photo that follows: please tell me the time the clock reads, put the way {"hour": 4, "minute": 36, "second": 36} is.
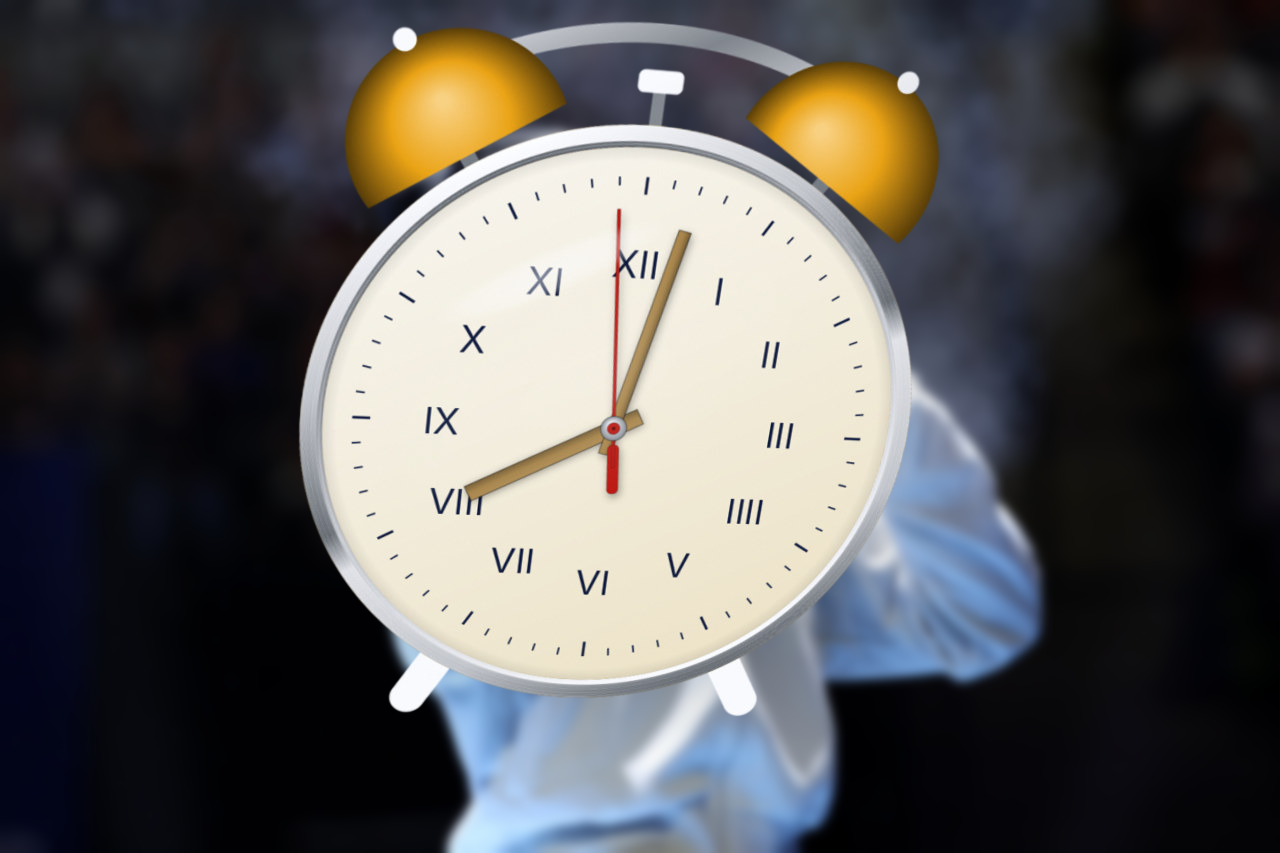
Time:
{"hour": 8, "minute": 1, "second": 59}
